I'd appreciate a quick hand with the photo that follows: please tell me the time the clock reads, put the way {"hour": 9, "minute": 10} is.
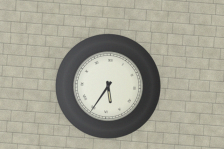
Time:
{"hour": 5, "minute": 35}
